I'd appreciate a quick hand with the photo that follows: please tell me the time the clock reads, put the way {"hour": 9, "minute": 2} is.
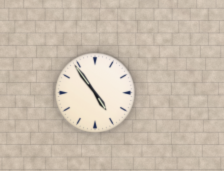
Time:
{"hour": 4, "minute": 54}
